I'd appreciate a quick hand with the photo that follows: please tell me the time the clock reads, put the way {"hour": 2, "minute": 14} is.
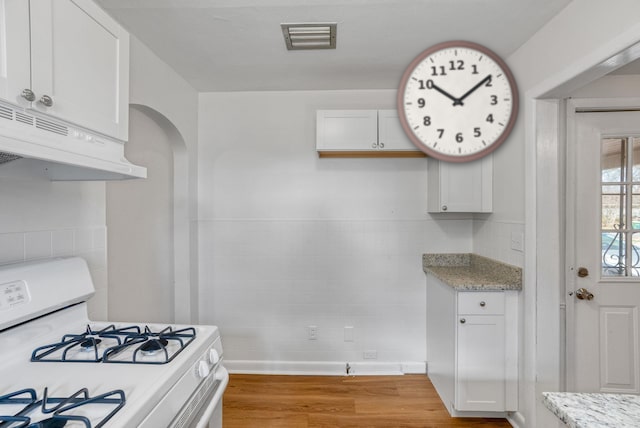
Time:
{"hour": 10, "minute": 9}
